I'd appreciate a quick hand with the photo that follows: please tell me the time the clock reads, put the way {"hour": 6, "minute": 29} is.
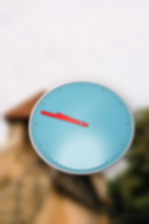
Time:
{"hour": 9, "minute": 48}
